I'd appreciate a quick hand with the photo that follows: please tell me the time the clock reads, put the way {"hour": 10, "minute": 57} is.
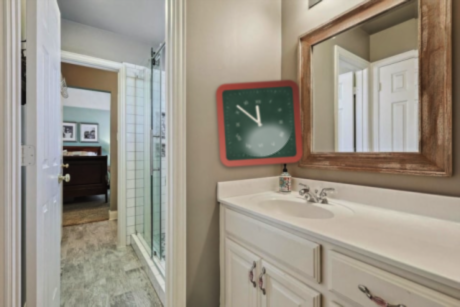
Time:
{"hour": 11, "minute": 52}
